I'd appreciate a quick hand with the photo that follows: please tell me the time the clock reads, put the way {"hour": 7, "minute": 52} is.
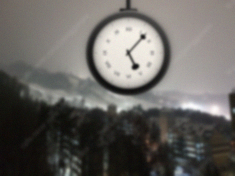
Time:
{"hour": 5, "minute": 7}
